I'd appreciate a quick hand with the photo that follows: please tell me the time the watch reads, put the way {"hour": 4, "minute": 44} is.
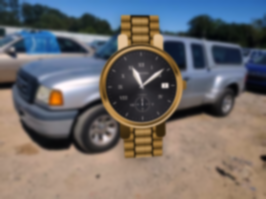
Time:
{"hour": 11, "minute": 9}
